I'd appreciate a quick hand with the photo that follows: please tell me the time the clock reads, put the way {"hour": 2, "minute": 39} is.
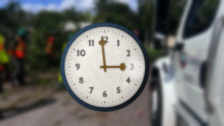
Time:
{"hour": 2, "minute": 59}
